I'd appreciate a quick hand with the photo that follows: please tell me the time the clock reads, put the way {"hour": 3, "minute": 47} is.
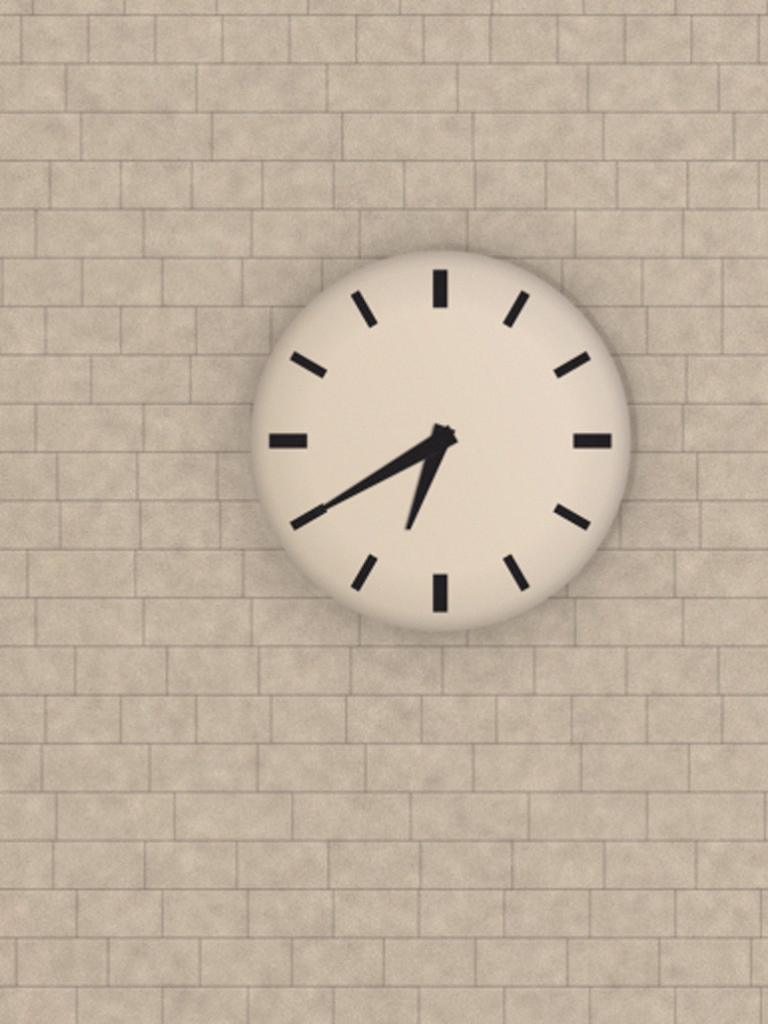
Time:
{"hour": 6, "minute": 40}
